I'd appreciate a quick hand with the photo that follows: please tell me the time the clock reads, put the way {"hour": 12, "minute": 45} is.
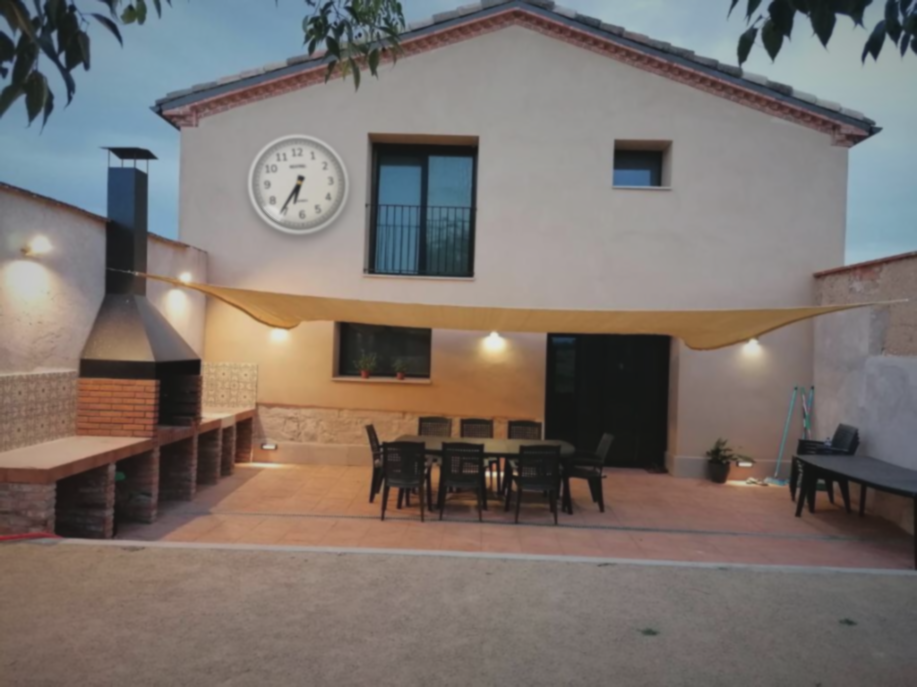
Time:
{"hour": 6, "minute": 36}
